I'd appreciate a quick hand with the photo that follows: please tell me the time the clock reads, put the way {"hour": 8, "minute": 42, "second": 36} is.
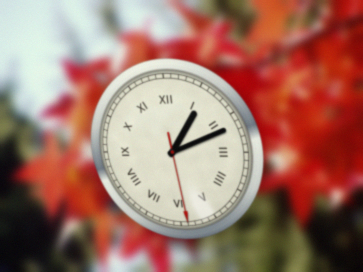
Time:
{"hour": 1, "minute": 11, "second": 29}
